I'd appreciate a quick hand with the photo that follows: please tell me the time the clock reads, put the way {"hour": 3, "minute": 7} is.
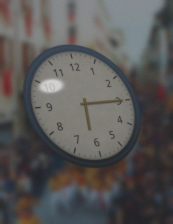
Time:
{"hour": 6, "minute": 15}
